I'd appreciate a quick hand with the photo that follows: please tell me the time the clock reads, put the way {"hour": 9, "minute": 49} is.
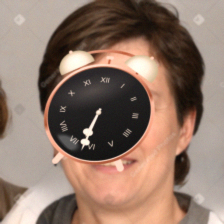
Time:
{"hour": 6, "minute": 32}
